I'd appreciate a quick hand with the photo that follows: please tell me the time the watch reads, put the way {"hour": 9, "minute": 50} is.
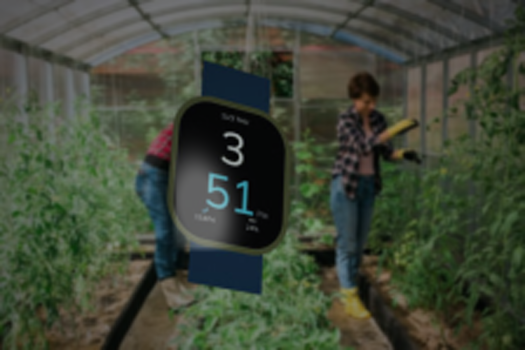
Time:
{"hour": 3, "minute": 51}
